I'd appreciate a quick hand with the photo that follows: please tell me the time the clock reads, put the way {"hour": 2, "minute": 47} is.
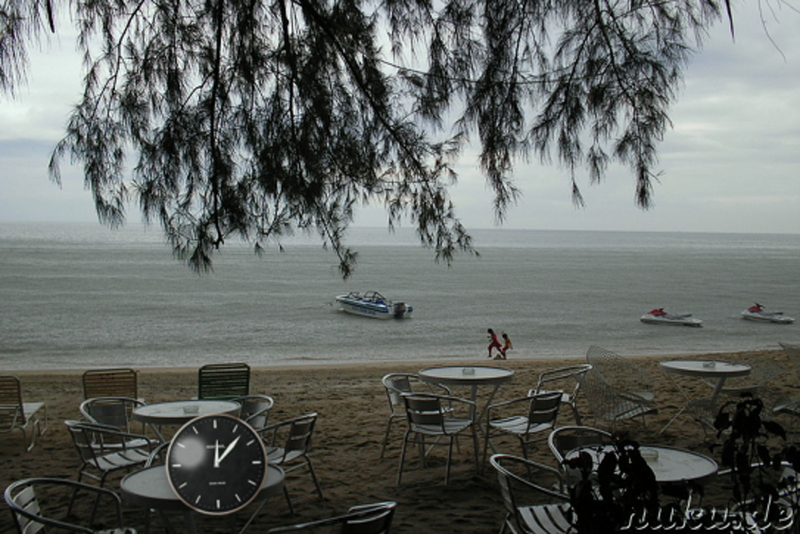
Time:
{"hour": 12, "minute": 7}
